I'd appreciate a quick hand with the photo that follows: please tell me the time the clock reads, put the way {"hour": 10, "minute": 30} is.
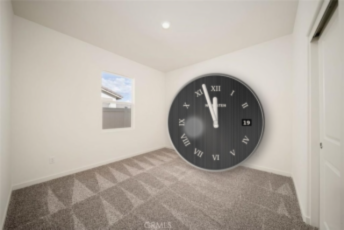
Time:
{"hour": 11, "minute": 57}
